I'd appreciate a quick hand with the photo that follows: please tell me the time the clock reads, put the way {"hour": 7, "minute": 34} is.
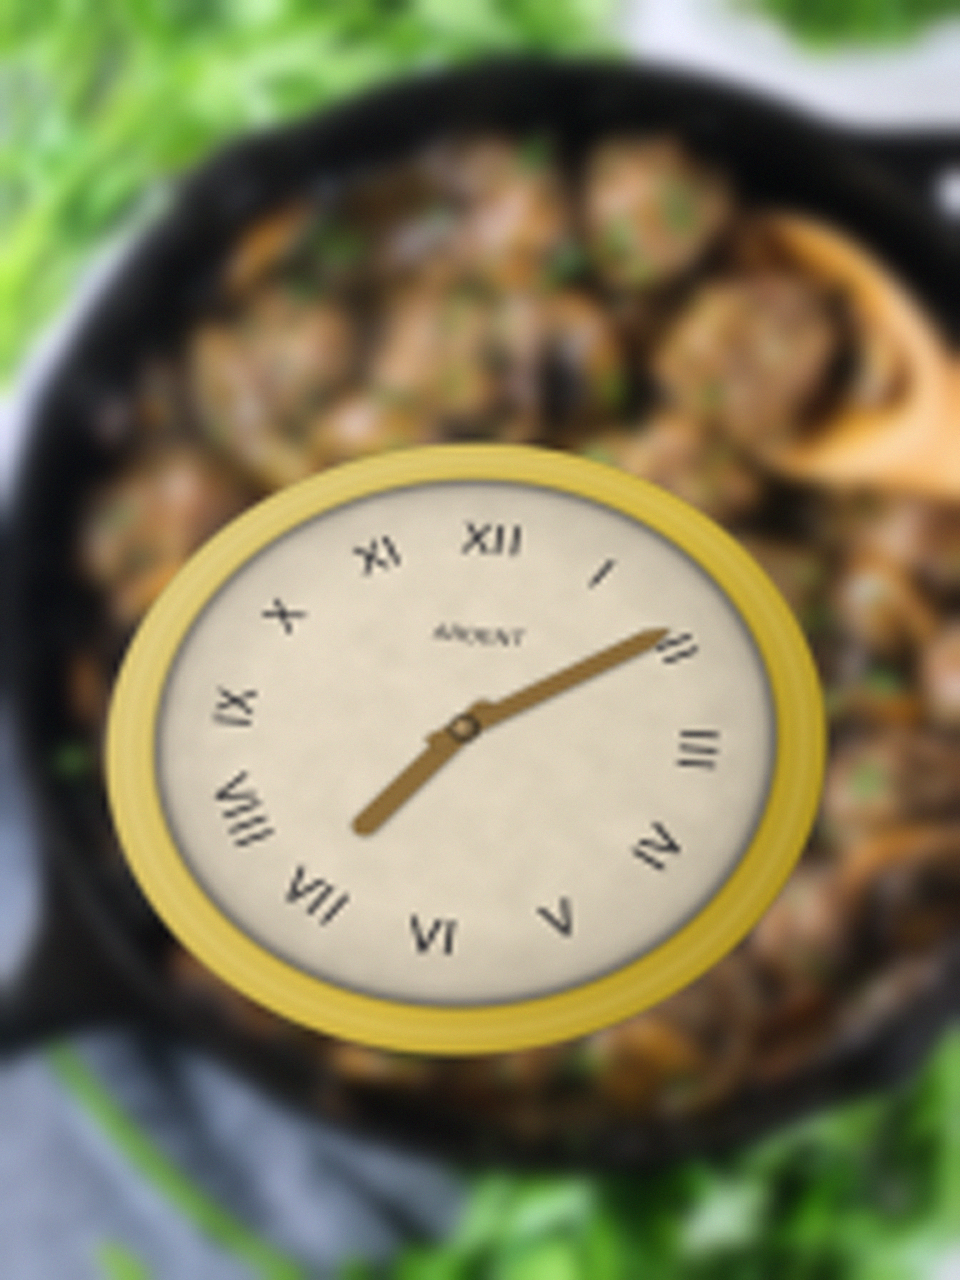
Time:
{"hour": 7, "minute": 9}
